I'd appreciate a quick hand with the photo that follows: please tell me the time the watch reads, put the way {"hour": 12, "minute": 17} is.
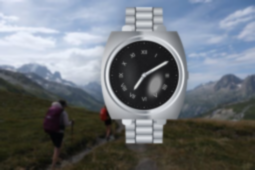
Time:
{"hour": 7, "minute": 10}
